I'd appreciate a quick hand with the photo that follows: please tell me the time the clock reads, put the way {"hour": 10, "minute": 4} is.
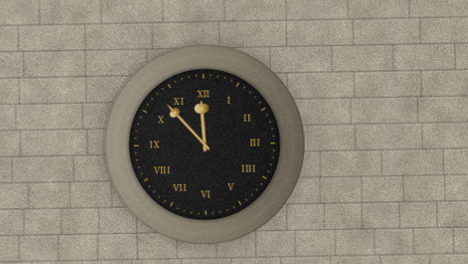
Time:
{"hour": 11, "minute": 53}
